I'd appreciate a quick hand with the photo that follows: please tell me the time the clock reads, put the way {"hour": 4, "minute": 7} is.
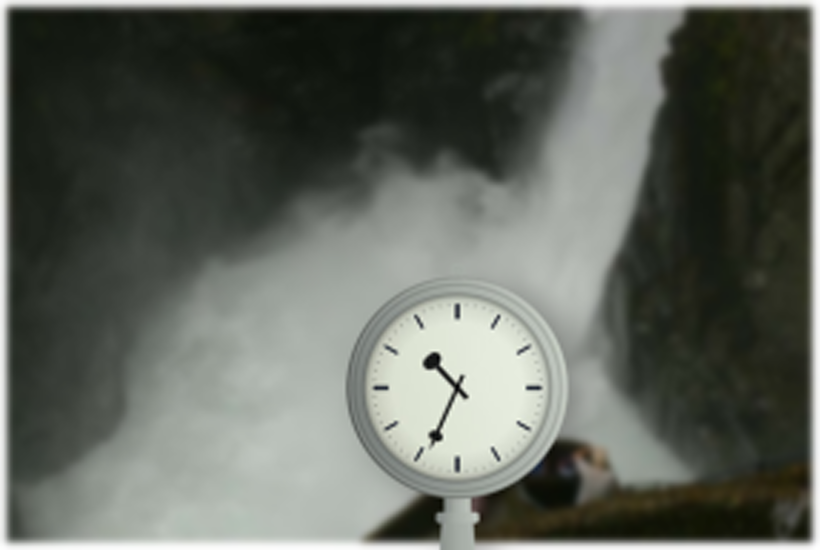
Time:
{"hour": 10, "minute": 34}
